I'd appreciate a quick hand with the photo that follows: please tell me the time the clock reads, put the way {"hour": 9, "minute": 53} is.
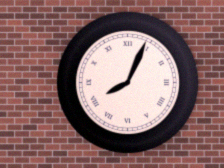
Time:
{"hour": 8, "minute": 4}
